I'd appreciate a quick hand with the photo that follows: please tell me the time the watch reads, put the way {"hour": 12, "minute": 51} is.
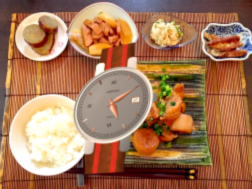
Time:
{"hour": 5, "minute": 10}
